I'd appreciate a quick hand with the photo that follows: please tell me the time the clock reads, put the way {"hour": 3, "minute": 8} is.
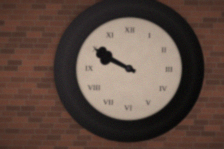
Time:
{"hour": 9, "minute": 50}
